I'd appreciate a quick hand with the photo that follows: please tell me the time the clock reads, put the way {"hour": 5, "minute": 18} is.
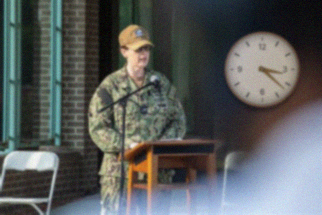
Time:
{"hour": 3, "minute": 22}
